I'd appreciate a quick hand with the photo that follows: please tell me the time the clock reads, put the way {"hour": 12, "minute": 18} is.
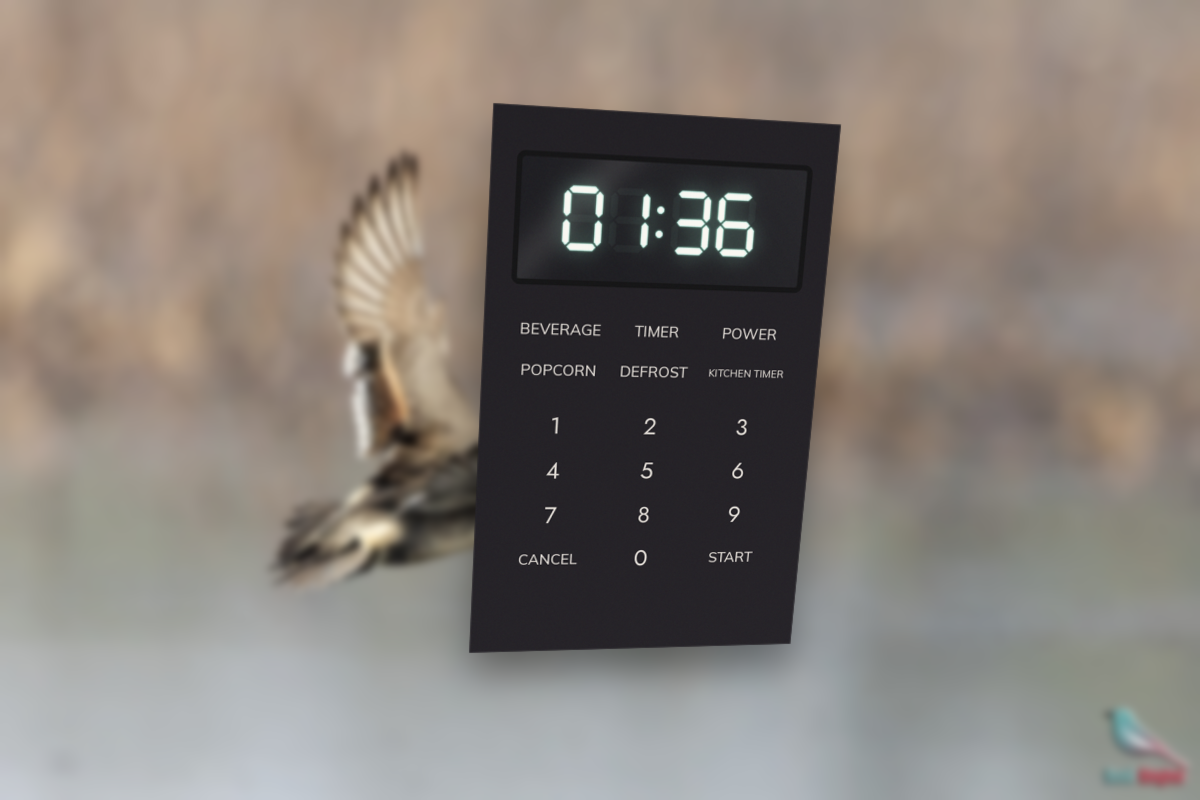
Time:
{"hour": 1, "minute": 36}
